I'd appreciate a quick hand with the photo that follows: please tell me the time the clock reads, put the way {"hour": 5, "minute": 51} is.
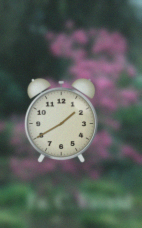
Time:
{"hour": 1, "minute": 40}
